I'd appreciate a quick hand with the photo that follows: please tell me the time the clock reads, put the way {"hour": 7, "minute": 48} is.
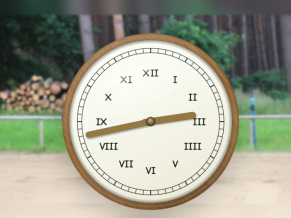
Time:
{"hour": 2, "minute": 43}
